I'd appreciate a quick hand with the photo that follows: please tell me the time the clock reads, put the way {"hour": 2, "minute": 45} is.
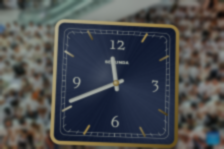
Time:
{"hour": 11, "minute": 41}
